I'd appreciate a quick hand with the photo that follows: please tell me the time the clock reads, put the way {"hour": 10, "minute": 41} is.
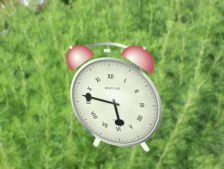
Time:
{"hour": 5, "minute": 47}
